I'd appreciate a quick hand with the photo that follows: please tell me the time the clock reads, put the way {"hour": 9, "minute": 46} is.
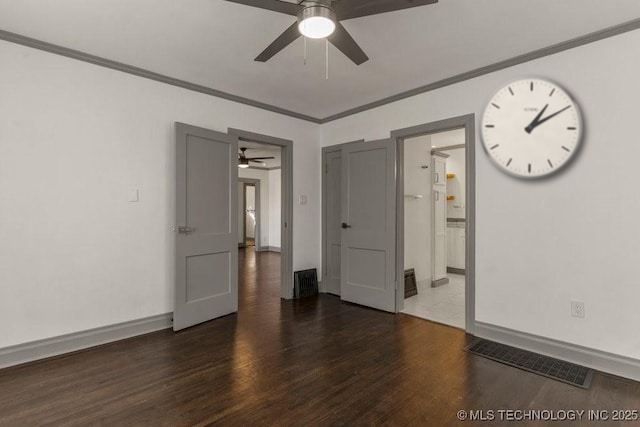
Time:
{"hour": 1, "minute": 10}
